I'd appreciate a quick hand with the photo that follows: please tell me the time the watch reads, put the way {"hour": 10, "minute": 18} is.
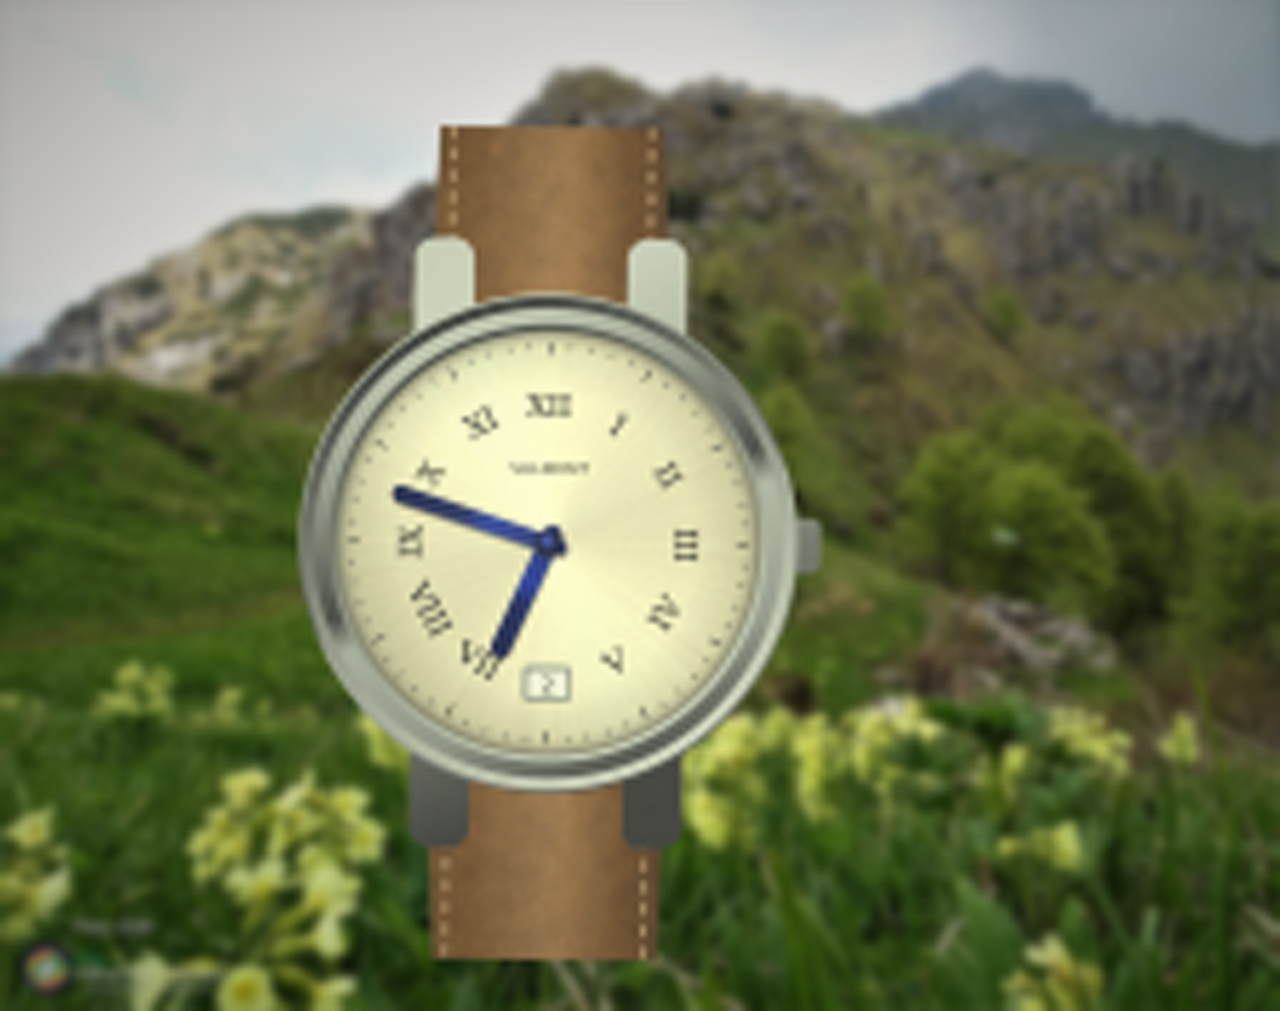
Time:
{"hour": 6, "minute": 48}
